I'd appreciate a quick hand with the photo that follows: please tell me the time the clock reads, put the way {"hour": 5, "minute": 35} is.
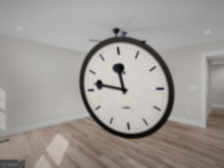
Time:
{"hour": 11, "minute": 47}
